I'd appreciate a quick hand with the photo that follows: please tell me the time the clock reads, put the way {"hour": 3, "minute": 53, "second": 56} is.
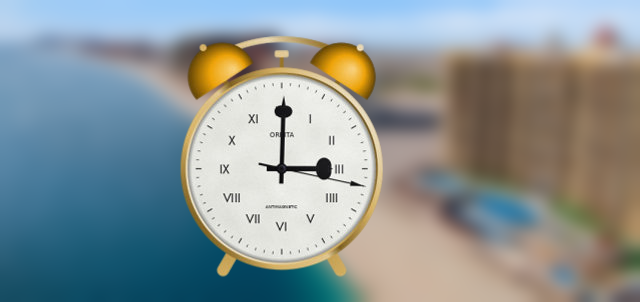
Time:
{"hour": 3, "minute": 0, "second": 17}
